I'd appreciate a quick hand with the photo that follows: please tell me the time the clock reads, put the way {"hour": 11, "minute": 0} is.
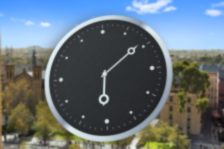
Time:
{"hour": 6, "minute": 9}
